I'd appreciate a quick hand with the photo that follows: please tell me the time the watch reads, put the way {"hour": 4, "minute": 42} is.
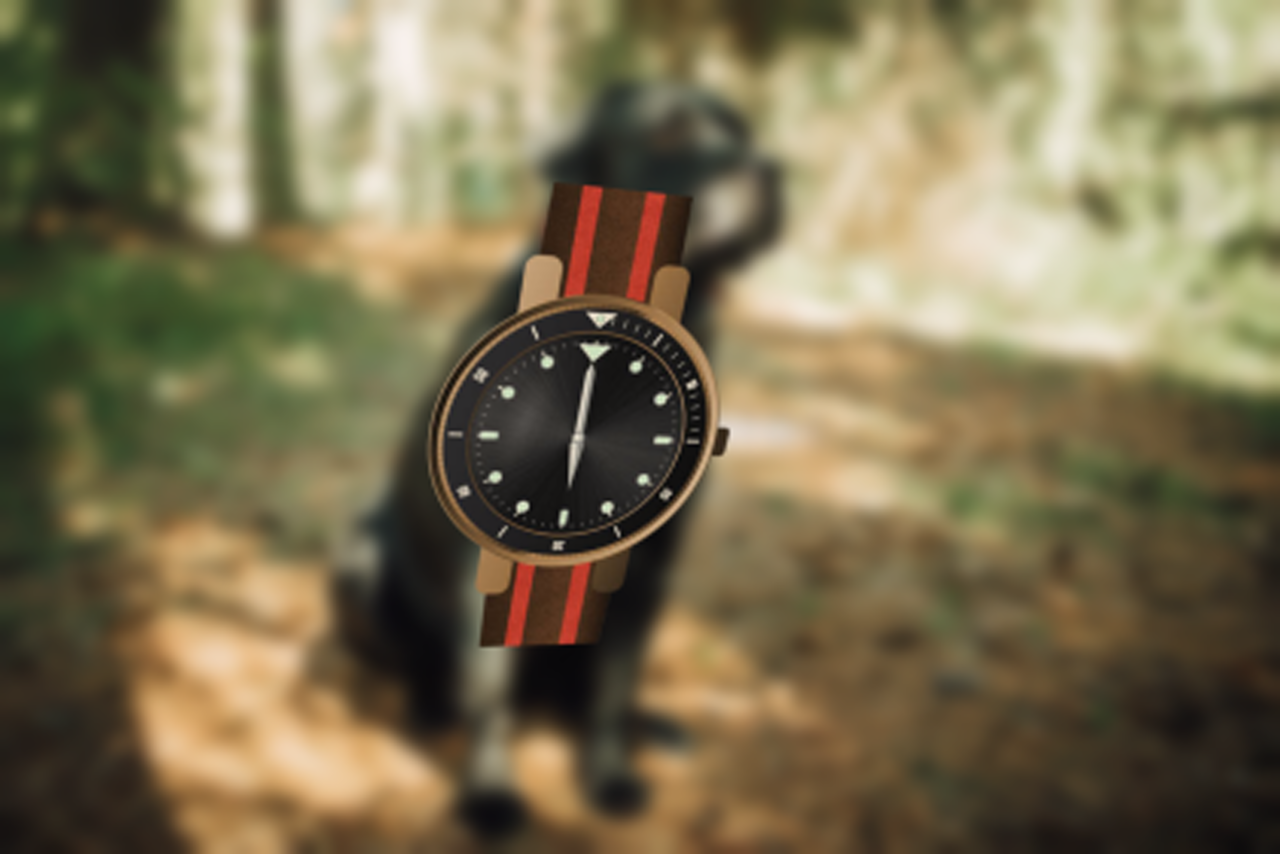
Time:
{"hour": 6, "minute": 0}
